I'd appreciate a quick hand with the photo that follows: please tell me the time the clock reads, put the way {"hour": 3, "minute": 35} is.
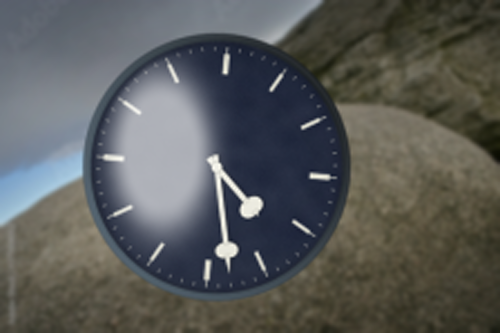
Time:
{"hour": 4, "minute": 28}
